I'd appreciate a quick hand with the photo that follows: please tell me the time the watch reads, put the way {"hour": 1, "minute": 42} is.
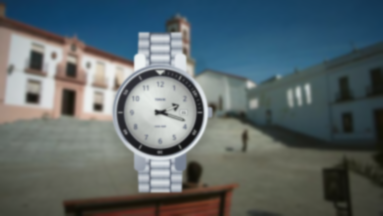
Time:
{"hour": 2, "minute": 18}
